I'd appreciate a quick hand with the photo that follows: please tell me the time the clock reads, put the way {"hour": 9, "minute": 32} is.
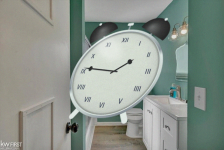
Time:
{"hour": 1, "minute": 46}
